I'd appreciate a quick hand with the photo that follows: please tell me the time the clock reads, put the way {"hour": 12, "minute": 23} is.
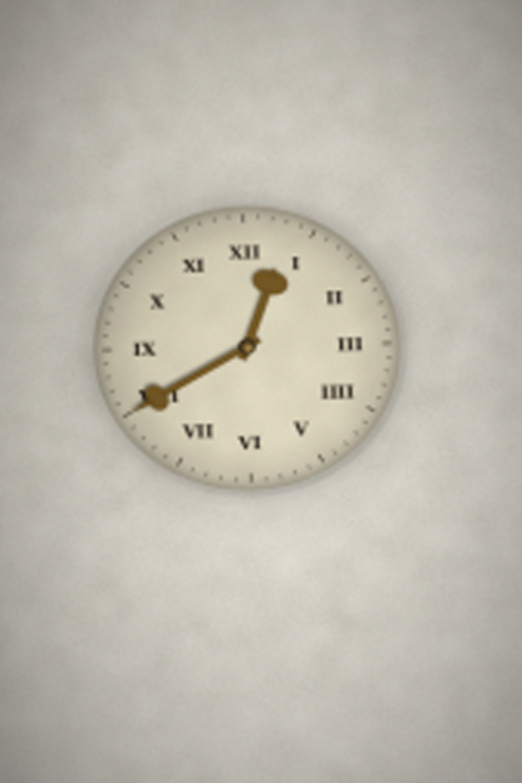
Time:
{"hour": 12, "minute": 40}
